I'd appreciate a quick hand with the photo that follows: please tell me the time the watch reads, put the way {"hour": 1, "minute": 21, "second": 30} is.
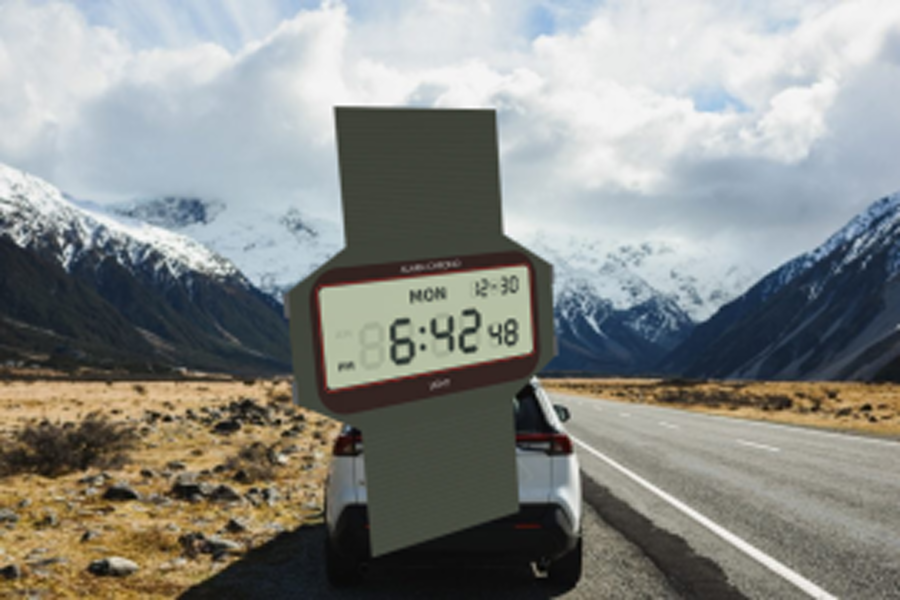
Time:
{"hour": 6, "minute": 42, "second": 48}
